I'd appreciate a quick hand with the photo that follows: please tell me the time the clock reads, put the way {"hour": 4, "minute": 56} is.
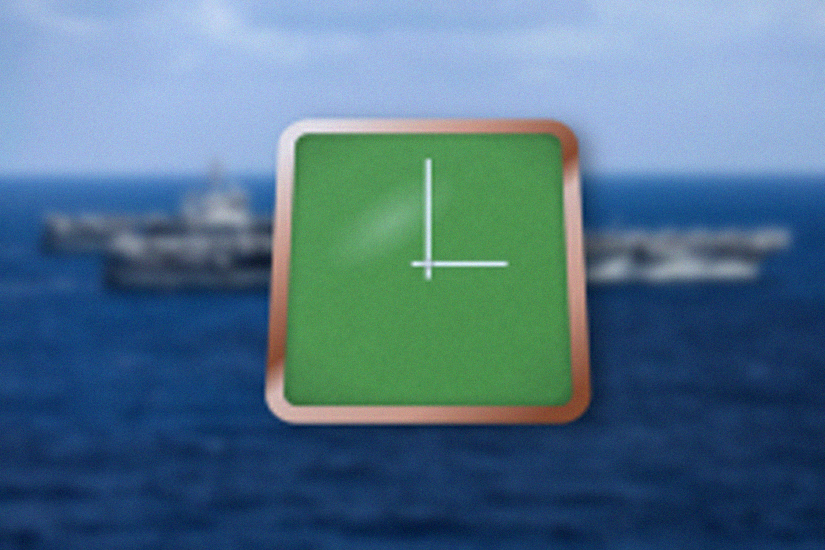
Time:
{"hour": 3, "minute": 0}
